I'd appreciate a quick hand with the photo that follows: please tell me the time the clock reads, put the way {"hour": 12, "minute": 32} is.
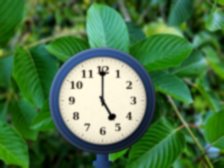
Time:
{"hour": 5, "minute": 0}
